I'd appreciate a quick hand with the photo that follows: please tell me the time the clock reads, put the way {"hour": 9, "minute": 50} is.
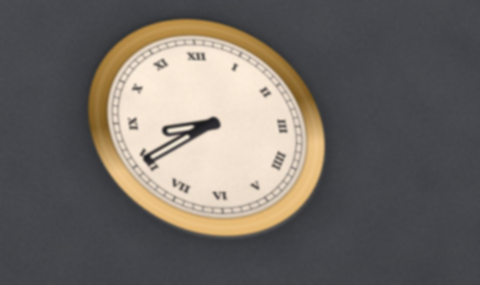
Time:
{"hour": 8, "minute": 40}
